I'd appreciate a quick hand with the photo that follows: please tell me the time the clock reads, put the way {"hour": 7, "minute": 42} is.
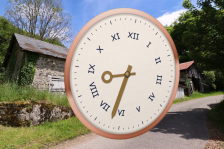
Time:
{"hour": 8, "minute": 32}
